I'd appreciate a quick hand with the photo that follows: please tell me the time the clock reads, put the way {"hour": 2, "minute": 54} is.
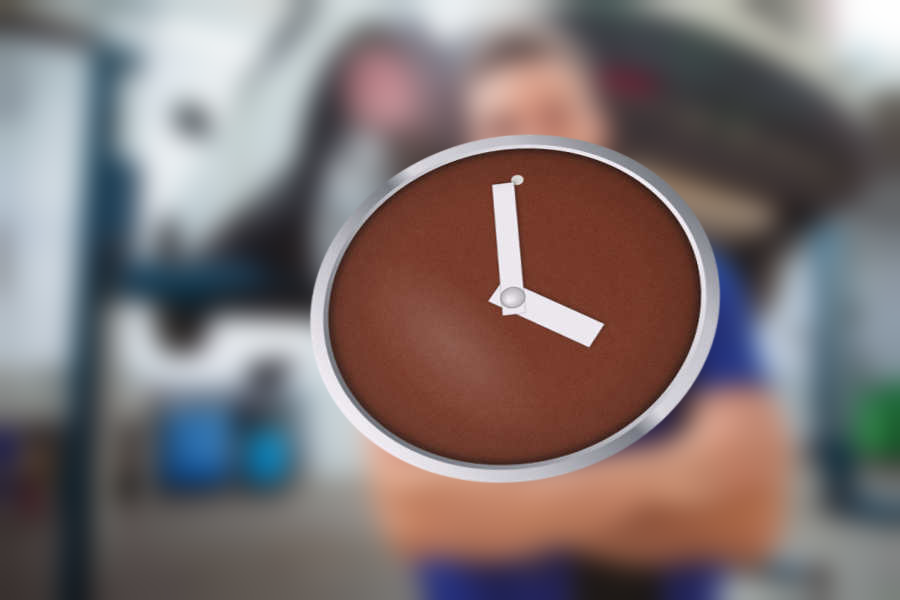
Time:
{"hour": 3, "minute": 59}
